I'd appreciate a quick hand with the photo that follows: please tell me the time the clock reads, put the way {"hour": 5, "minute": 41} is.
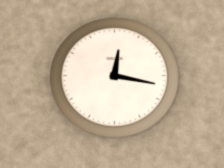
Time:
{"hour": 12, "minute": 17}
